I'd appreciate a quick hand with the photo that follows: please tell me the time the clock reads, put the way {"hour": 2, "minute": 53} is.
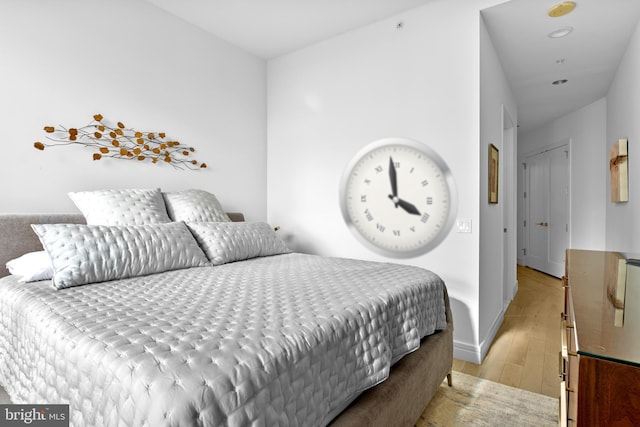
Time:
{"hour": 3, "minute": 59}
